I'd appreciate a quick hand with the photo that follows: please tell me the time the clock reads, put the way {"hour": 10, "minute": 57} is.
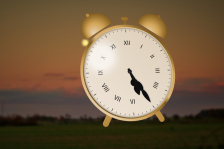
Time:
{"hour": 5, "minute": 25}
